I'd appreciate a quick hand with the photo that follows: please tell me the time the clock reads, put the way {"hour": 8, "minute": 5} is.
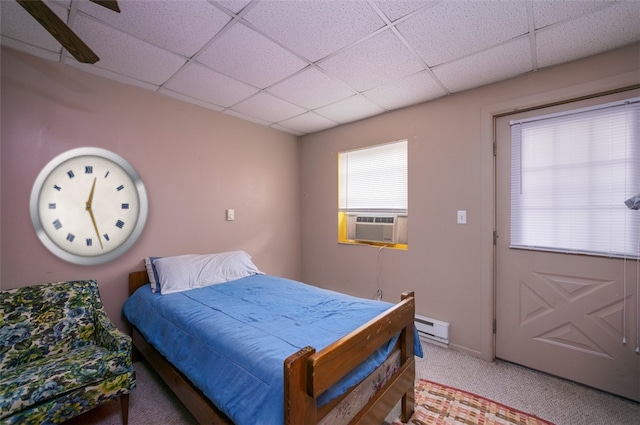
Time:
{"hour": 12, "minute": 27}
